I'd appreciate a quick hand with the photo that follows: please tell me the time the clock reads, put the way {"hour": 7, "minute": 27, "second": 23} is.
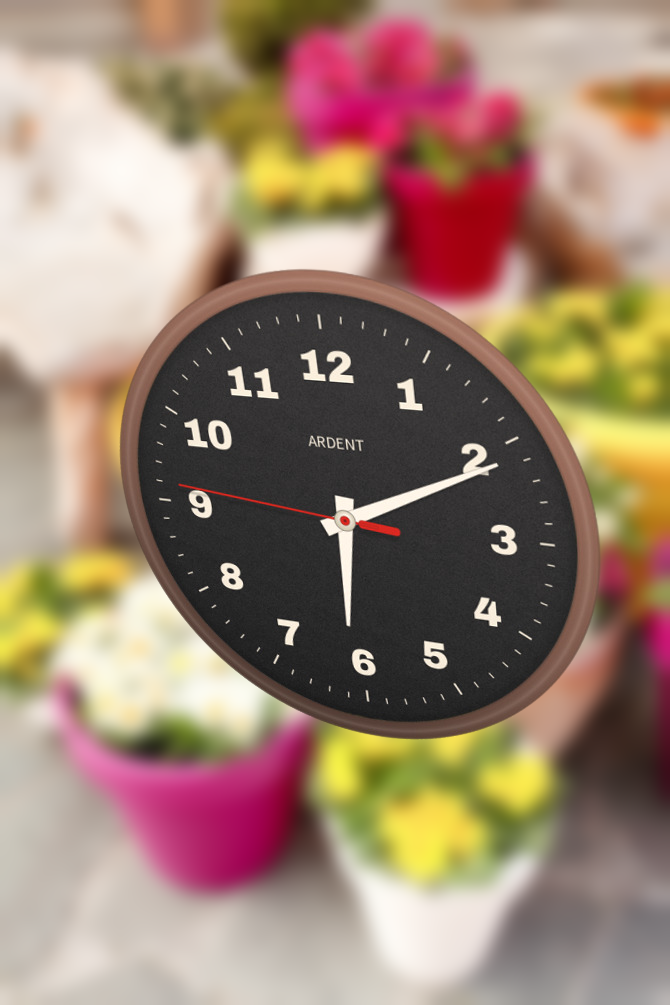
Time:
{"hour": 6, "minute": 10, "second": 46}
